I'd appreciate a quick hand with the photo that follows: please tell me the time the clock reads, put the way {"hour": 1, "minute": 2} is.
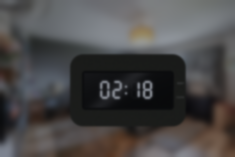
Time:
{"hour": 2, "minute": 18}
